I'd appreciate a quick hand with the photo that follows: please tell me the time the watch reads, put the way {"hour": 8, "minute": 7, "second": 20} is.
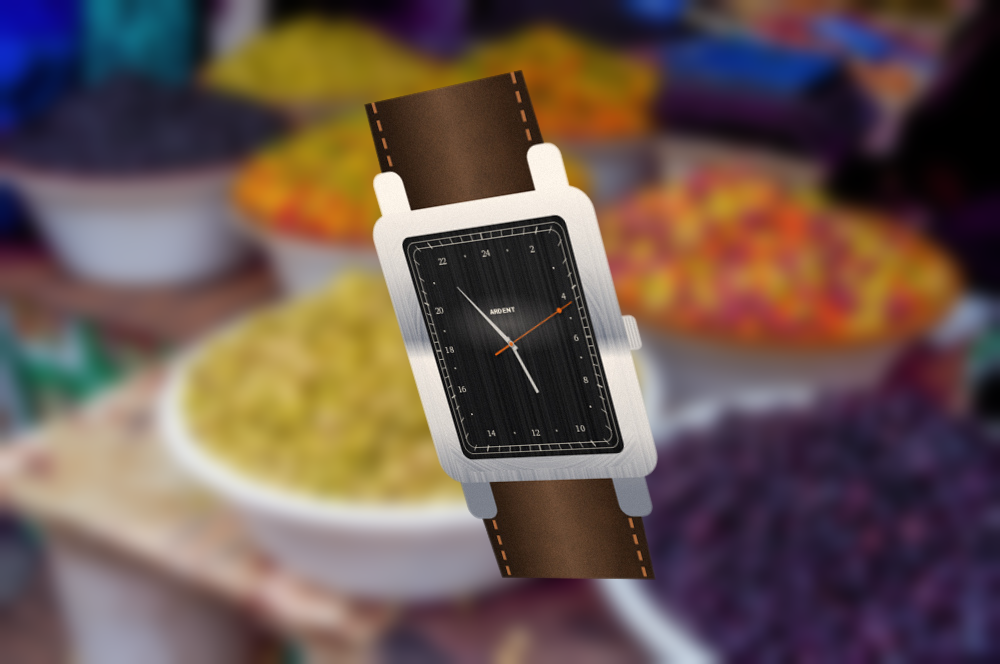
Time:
{"hour": 10, "minute": 54, "second": 11}
